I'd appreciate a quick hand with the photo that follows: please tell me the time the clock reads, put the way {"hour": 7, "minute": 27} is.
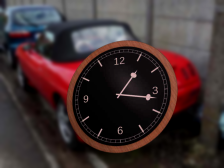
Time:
{"hour": 1, "minute": 17}
